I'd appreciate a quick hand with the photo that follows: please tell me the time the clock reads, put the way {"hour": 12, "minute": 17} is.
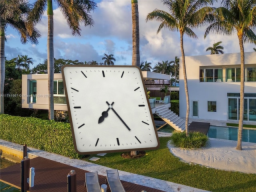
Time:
{"hour": 7, "minute": 25}
